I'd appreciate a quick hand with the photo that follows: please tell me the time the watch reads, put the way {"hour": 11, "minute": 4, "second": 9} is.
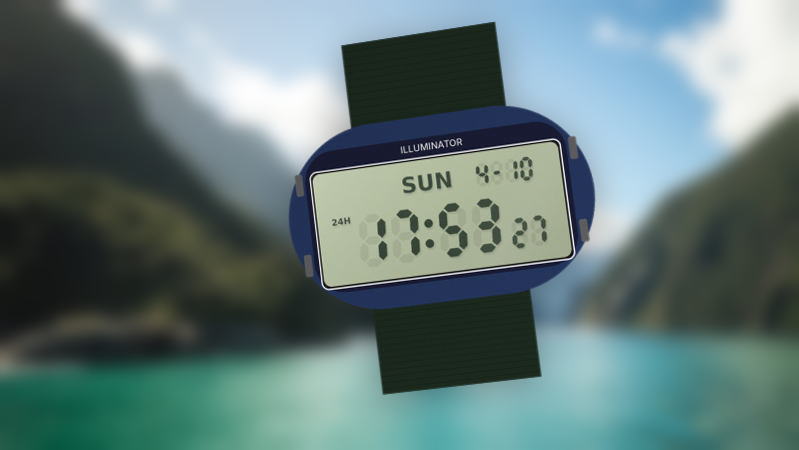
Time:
{"hour": 17, "minute": 53, "second": 27}
